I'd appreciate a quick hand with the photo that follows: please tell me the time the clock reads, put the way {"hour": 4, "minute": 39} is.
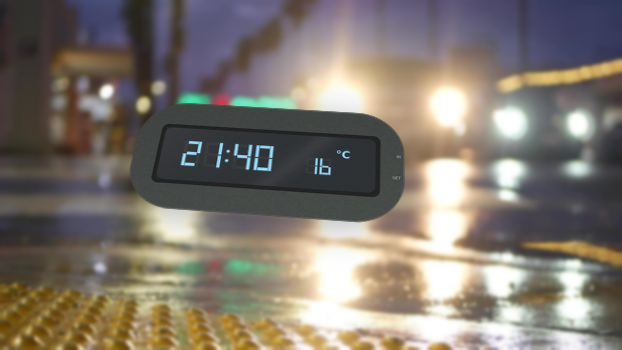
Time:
{"hour": 21, "minute": 40}
